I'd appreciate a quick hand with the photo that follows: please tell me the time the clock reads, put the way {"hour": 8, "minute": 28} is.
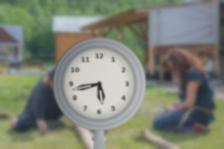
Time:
{"hour": 5, "minute": 43}
